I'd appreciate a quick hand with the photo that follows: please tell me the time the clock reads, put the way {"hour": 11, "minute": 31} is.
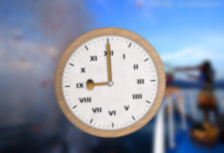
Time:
{"hour": 9, "minute": 0}
